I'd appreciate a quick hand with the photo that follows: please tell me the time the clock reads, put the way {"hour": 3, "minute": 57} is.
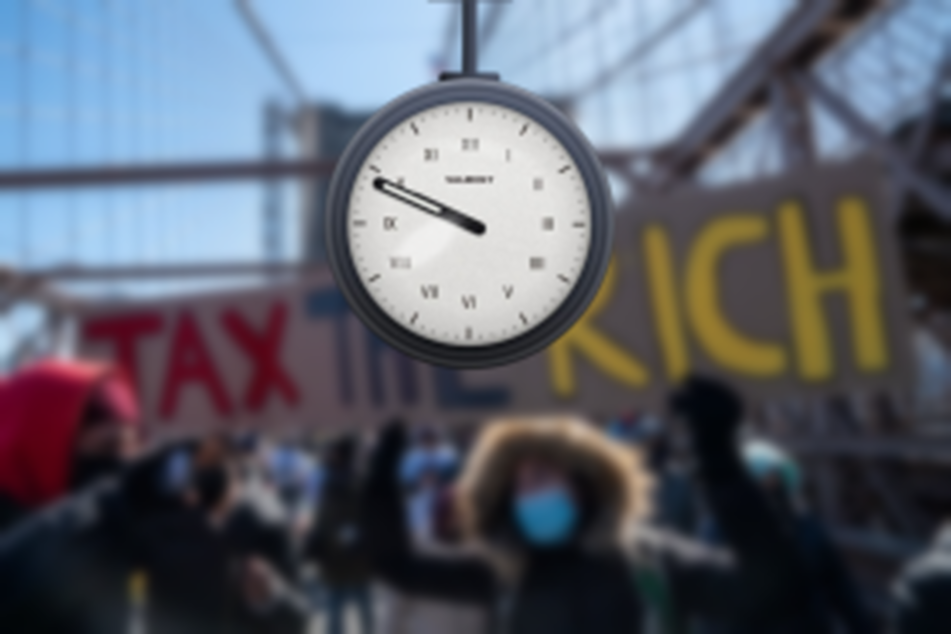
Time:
{"hour": 9, "minute": 49}
